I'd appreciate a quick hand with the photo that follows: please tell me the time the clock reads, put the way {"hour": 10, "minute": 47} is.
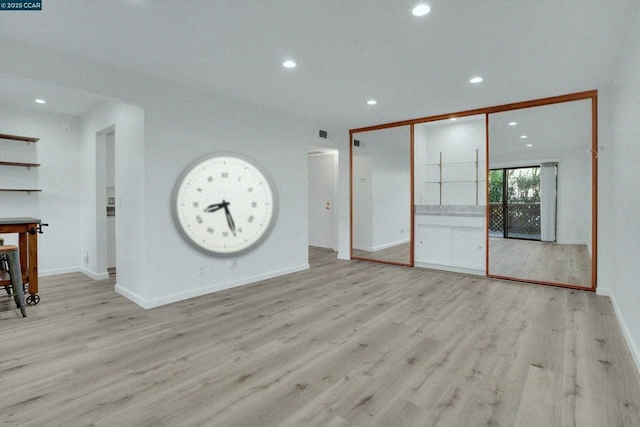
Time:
{"hour": 8, "minute": 27}
